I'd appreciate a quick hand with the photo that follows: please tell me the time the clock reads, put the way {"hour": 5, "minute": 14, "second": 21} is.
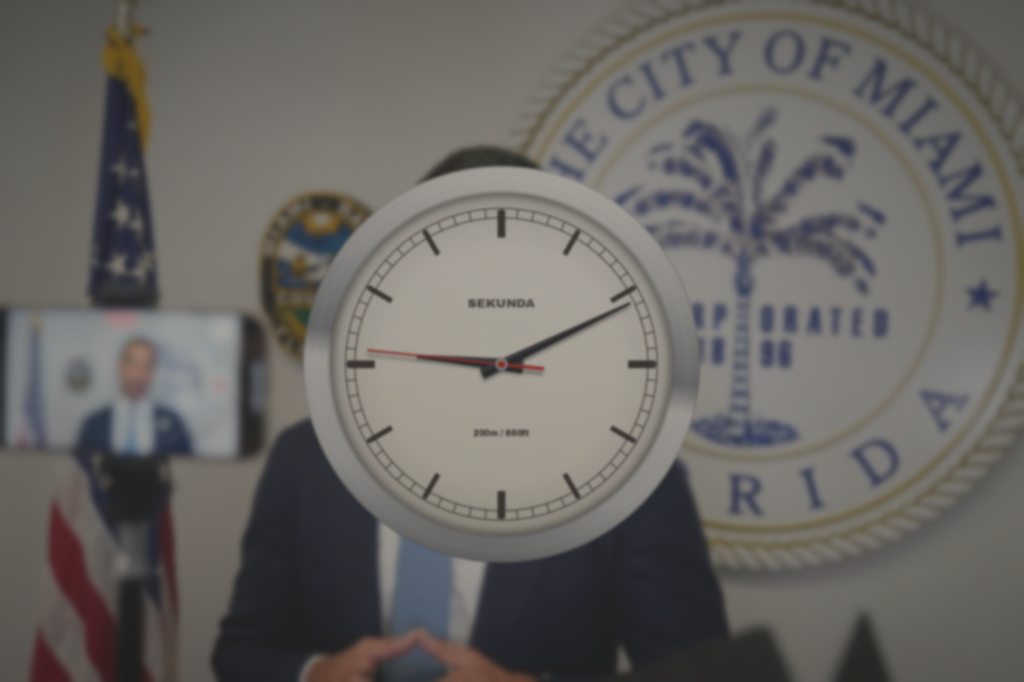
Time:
{"hour": 9, "minute": 10, "second": 46}
